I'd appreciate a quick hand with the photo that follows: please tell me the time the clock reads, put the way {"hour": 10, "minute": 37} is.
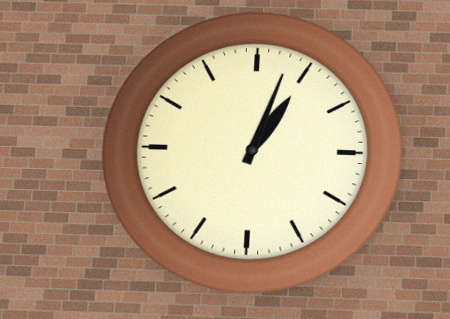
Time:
{"hour": 1, "minute": 3}
